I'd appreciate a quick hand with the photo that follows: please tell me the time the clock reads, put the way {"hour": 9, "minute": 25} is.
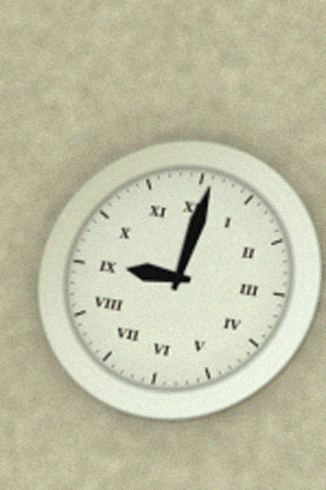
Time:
{"hour": 9, "minute": 1}
